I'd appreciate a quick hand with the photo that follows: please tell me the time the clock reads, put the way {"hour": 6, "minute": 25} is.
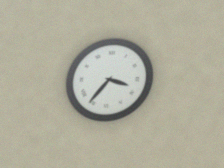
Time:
{"hour": 3, "minute": 36}
